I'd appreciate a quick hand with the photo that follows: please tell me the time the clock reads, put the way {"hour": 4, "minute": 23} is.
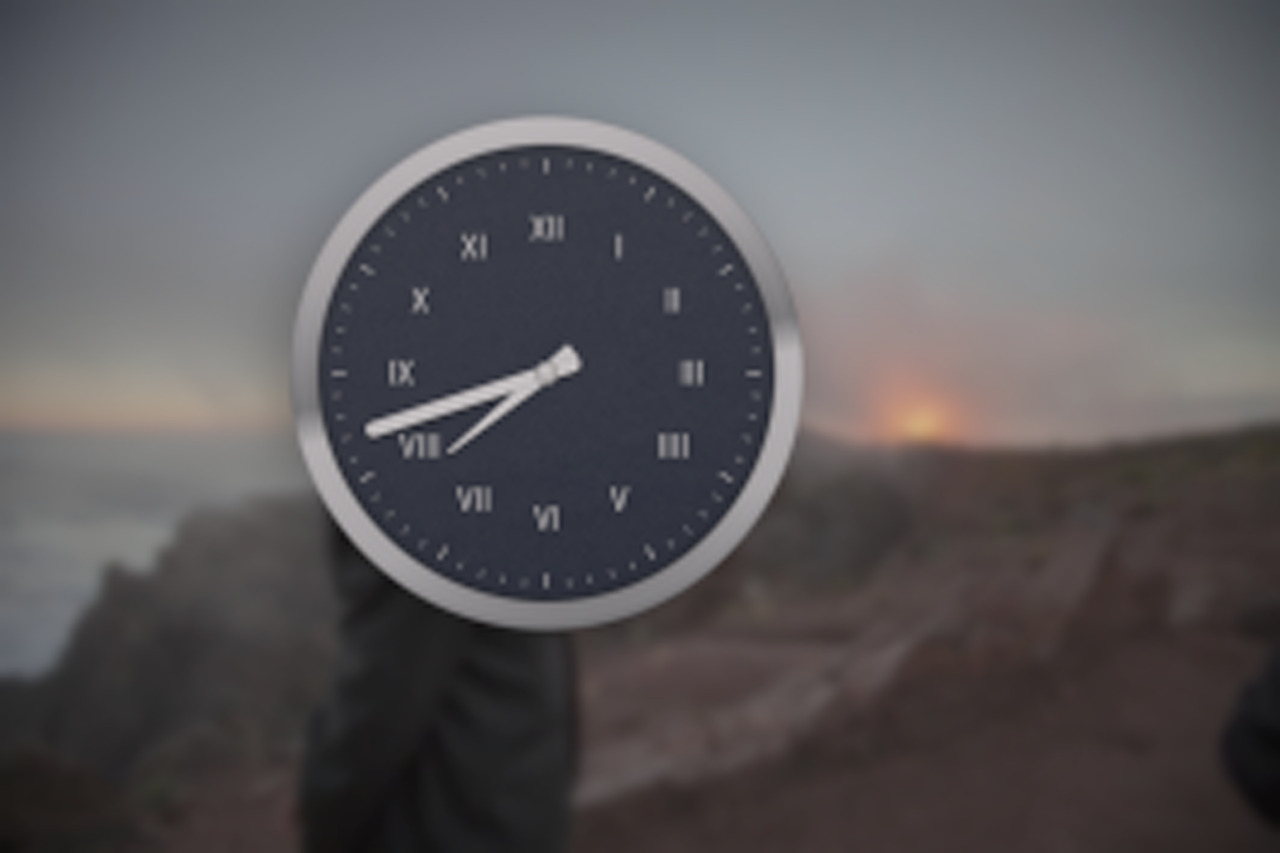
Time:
{"hour": 7, "minute": 42}
